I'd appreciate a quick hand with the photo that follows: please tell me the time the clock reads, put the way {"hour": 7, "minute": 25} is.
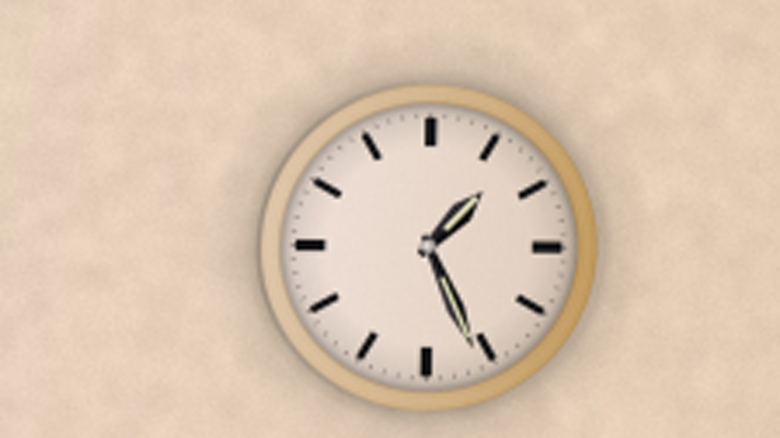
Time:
{"hour": 1, "minute": 26}
